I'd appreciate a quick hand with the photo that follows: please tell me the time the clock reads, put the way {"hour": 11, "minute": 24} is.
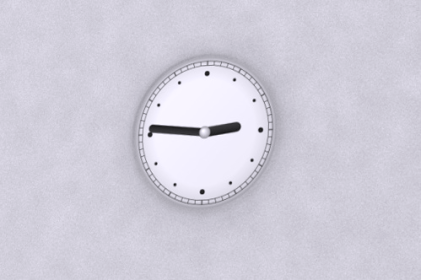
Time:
{"hour": 2, "minute": 46}
